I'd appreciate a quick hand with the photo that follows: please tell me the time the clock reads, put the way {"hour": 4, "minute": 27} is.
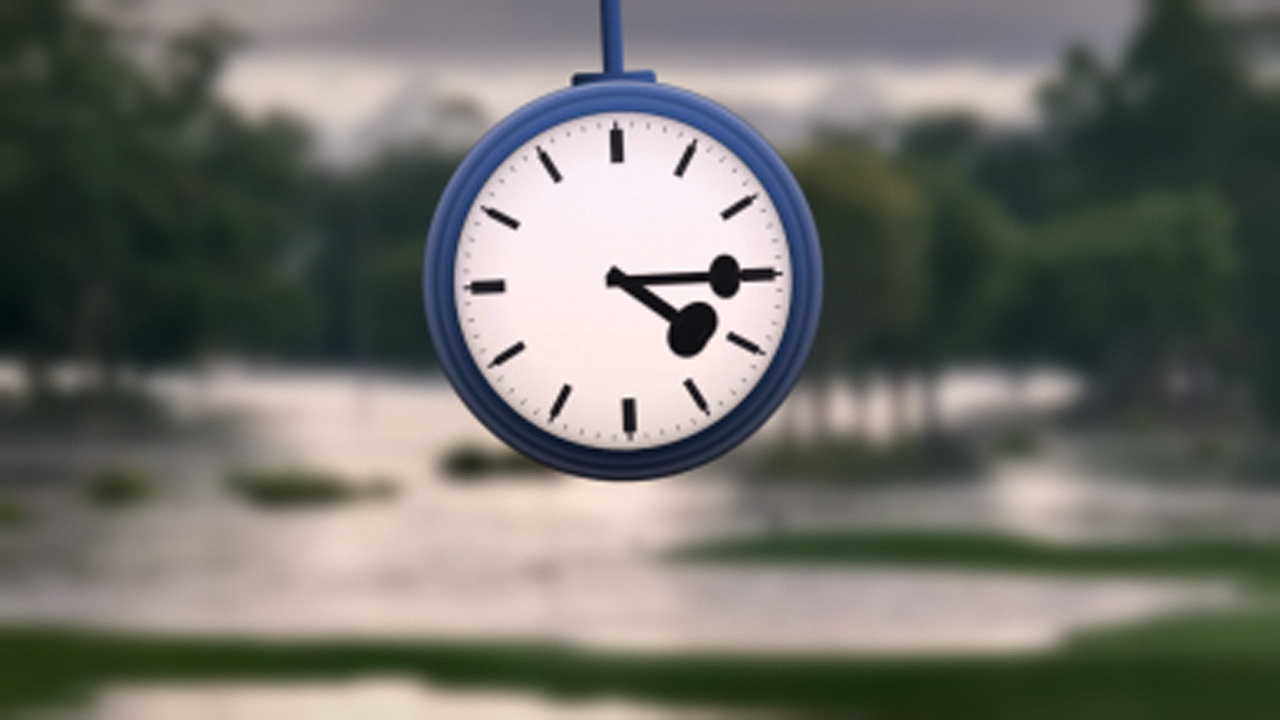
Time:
{"hour": 4, "minute": 15}
